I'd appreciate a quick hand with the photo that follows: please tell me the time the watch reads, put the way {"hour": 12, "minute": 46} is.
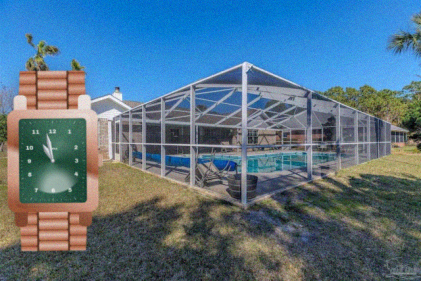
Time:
{"hour": 10, "minute": 58}
